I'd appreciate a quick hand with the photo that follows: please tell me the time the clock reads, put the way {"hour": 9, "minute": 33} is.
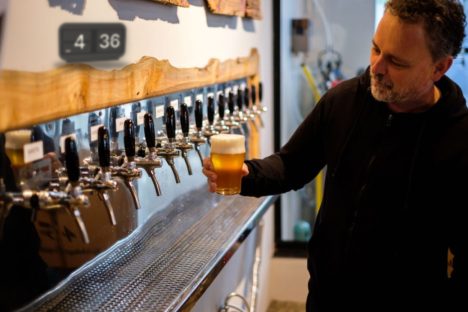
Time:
{"hour": 4, "minute": 36}
